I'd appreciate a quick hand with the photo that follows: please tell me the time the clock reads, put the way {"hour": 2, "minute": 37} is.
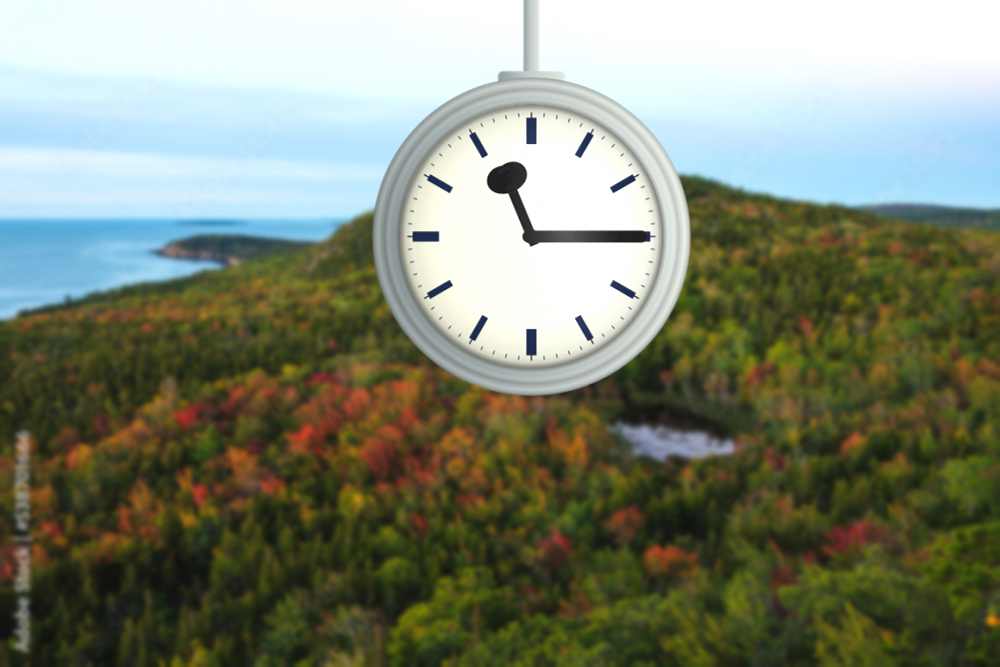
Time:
{"hour": 11, "minute": 15}
